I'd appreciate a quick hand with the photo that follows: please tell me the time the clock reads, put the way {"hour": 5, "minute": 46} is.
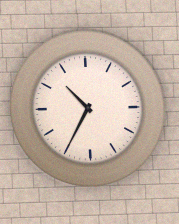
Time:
{"hour": 10, "minute": 35}
